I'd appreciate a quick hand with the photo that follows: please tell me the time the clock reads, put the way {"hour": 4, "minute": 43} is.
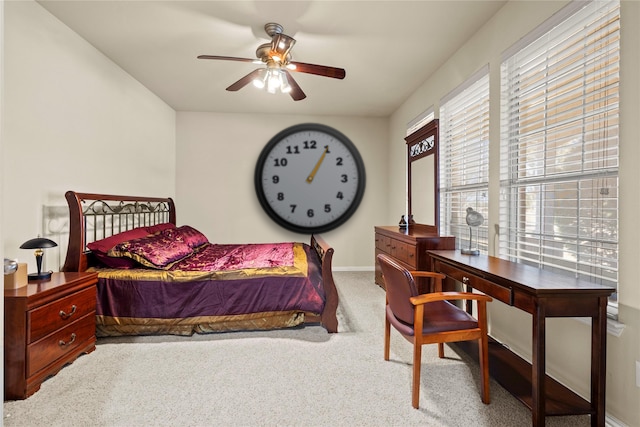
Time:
{"hour": 1, "minute": 5}
